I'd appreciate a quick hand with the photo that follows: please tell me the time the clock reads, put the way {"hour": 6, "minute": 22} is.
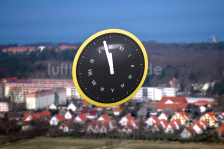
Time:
{"hour": 10, "minute": 53}
